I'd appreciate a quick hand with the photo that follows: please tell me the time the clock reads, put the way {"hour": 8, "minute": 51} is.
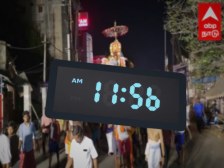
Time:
{"hour": 11, "minute": 56}
